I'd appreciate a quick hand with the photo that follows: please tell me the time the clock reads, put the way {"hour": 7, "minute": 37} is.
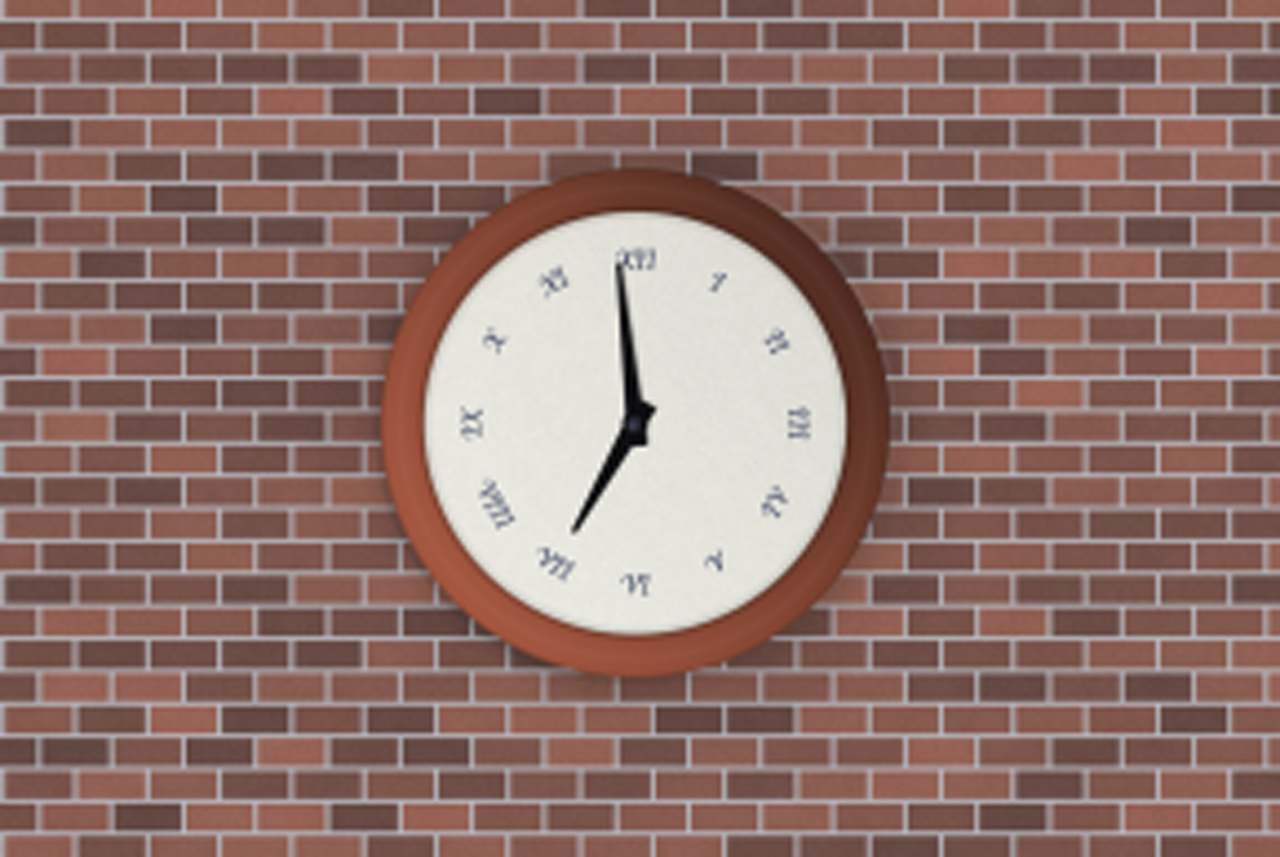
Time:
{"hour": 6, "minute": 59}
